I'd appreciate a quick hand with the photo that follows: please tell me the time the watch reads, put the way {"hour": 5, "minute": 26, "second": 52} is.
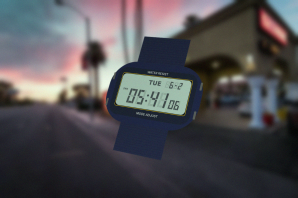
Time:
{"hour": 5, "minute": 41, "second": 6}
